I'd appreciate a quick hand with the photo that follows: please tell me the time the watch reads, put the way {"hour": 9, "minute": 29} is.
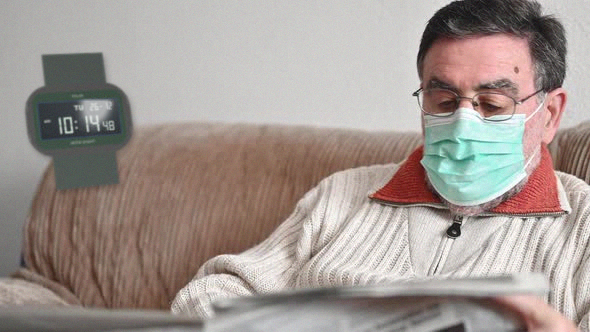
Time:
{"hour": 10, "minute": 14}
